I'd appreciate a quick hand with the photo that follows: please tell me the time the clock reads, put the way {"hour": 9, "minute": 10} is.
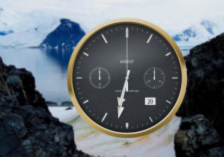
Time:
{"hour": 6, "minute": 32}
